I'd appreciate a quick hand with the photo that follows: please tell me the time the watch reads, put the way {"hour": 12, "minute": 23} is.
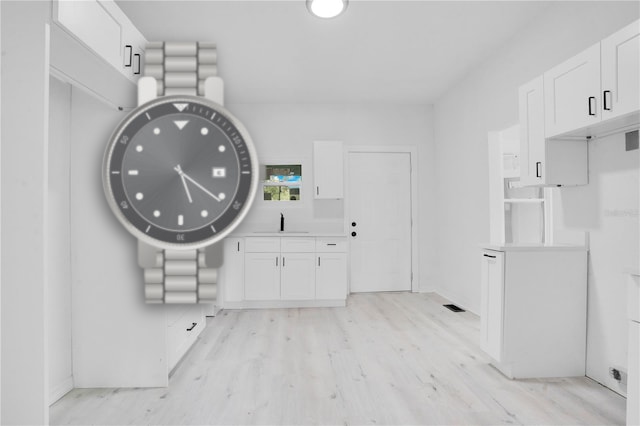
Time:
{"hour": 5, "minute": 21}
